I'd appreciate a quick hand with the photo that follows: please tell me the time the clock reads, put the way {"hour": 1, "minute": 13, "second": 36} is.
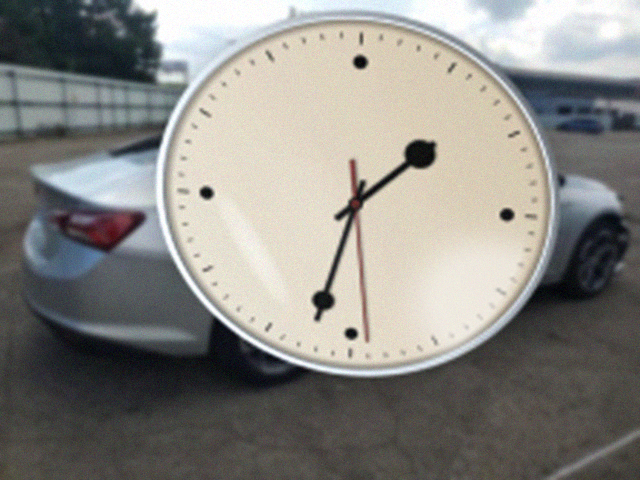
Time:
{"hour": 1, "minute": 32, "second": 29}
